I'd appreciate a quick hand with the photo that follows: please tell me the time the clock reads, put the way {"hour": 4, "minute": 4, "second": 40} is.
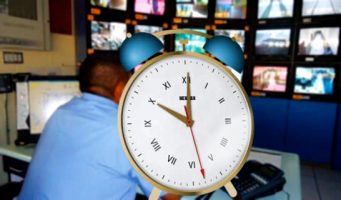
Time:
{"hour": 10, "minute": 0, "second": 28}
